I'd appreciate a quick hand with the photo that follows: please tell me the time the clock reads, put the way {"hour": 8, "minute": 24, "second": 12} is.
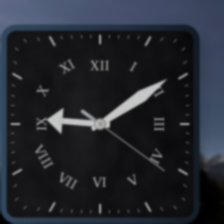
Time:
{"hour": 9, "minute": 9, "second": 21}
